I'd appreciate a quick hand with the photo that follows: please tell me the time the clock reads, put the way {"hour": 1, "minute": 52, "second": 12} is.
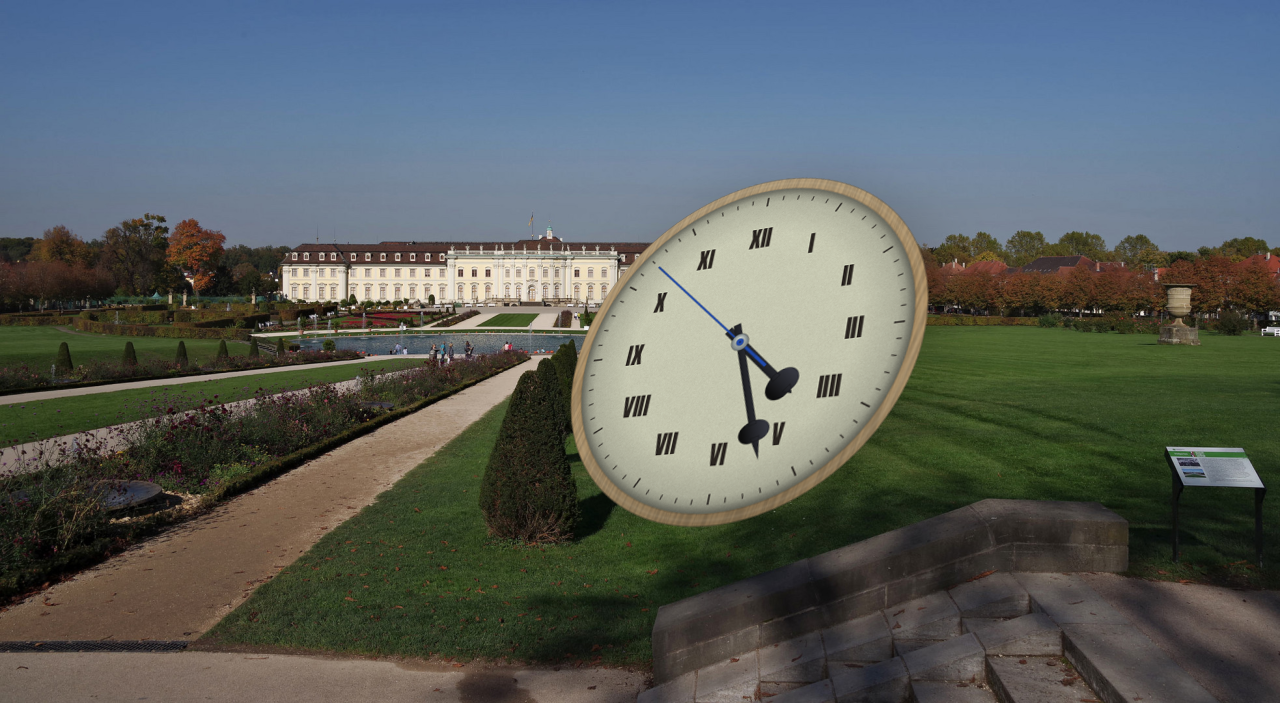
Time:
{"hour": 4, "minute": 26, "second": 52}
